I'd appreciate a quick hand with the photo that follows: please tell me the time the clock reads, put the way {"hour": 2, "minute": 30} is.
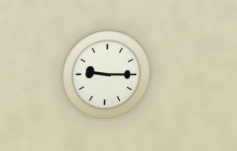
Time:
{"hour": 9, "minute": 15}
